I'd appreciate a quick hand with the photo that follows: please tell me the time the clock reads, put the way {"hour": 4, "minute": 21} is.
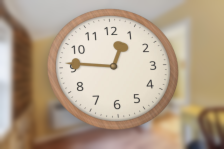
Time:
{"hour": 12, "minute": 46}
